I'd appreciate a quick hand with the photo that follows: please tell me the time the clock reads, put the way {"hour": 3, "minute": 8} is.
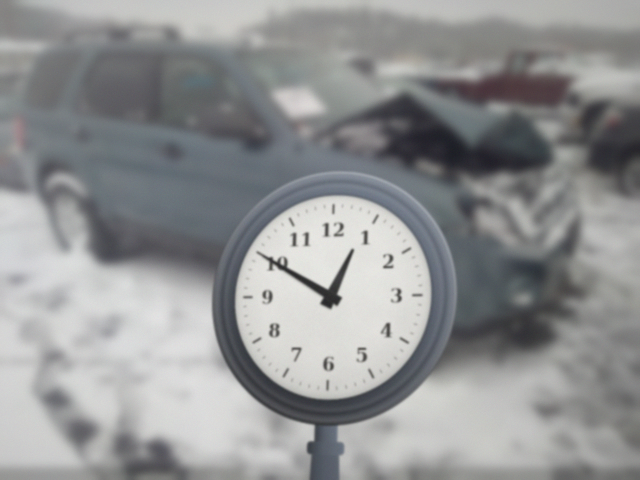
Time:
{"hour": 12, "minute": 50}
